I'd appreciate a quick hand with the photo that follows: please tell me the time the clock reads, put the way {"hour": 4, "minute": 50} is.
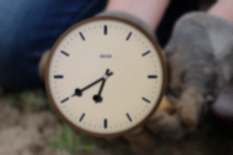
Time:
{"hour": 6, "minute": 40}
